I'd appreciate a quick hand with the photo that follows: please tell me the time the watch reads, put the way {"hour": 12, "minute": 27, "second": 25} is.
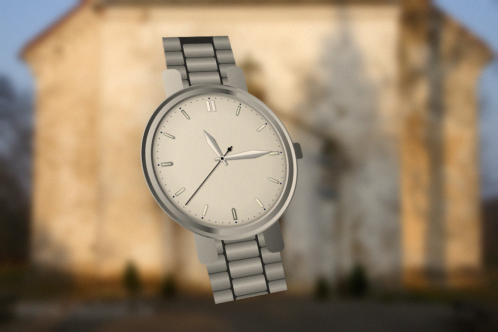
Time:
{"hour": 11, "minute": 14, "second": 38}
